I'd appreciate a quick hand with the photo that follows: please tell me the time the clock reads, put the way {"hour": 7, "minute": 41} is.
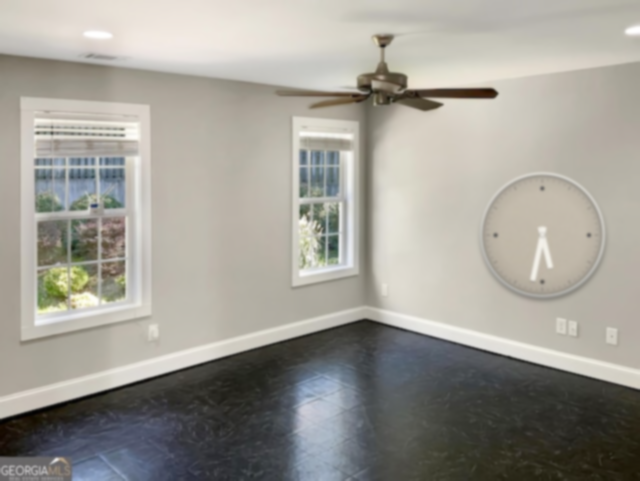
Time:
{"hour": 5, "minute": 32}
